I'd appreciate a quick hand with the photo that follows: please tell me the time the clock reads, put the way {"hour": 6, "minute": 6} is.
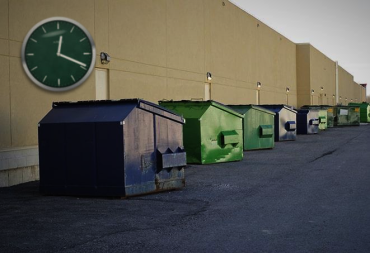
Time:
{"hour": 12, "minute": 19}
